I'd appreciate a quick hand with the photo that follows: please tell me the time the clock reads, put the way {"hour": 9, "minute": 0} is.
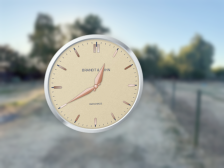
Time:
{"hour": 12, "minute": 40}
